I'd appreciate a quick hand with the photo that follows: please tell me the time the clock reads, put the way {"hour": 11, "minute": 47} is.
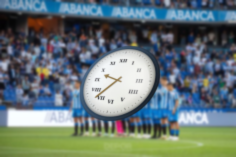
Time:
{"hour": 9, "minute": 37}
